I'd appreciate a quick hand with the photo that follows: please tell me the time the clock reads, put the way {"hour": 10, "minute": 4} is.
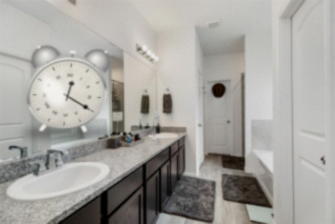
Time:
{"hour": 12, "minute": 20}
